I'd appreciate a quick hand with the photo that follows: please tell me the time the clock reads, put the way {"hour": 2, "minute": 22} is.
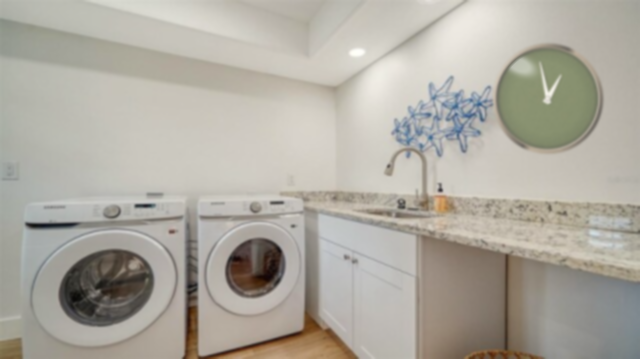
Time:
{"hour": 12, "minute": 58}
